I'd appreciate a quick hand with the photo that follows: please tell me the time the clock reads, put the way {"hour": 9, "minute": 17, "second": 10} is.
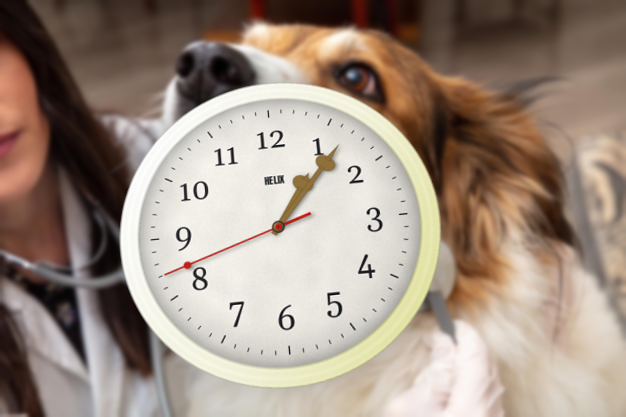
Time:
{"hour": 1, "minute": 6, "second": 42}
